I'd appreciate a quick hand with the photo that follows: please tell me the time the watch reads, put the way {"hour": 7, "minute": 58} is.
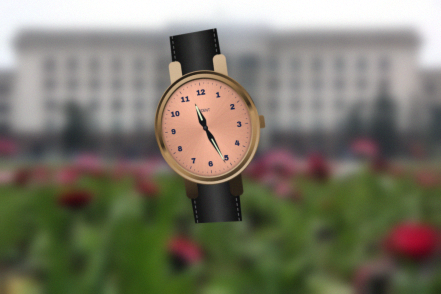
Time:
{"hour": 11, "minute": 26}
